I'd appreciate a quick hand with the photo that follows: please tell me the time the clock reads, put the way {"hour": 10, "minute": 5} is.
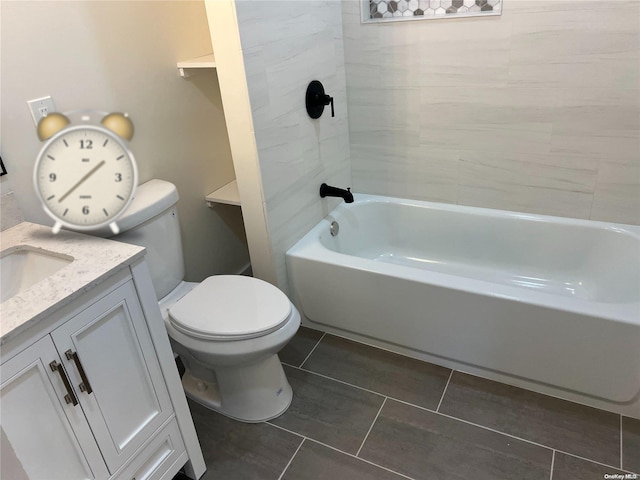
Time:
{"hour": 1, "minute": 38}
